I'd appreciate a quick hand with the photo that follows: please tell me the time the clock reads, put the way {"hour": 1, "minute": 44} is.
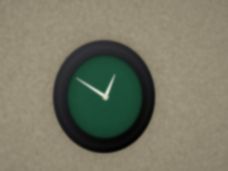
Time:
{"hour": 12, "minute": 50}
